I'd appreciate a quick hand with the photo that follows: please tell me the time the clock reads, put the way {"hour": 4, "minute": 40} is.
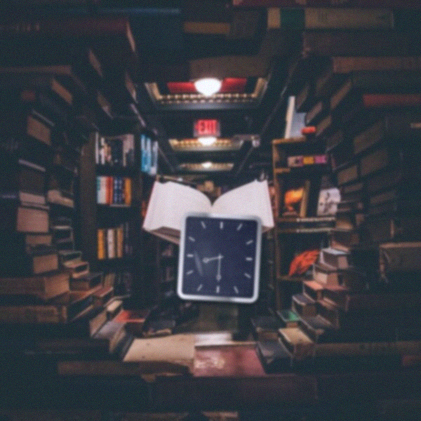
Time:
{"hour": 8, "minute": 30}
